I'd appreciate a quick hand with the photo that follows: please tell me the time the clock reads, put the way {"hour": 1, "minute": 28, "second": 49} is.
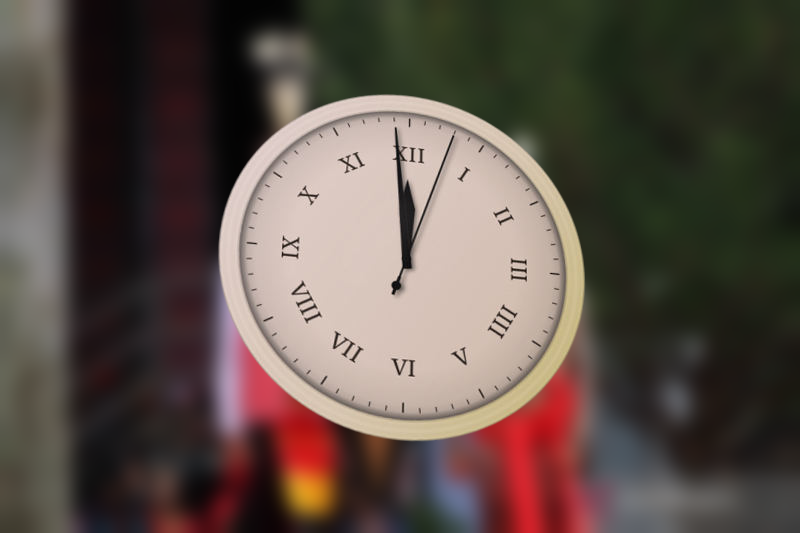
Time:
{"hour": 11, "minute": 59, "second": 3}
